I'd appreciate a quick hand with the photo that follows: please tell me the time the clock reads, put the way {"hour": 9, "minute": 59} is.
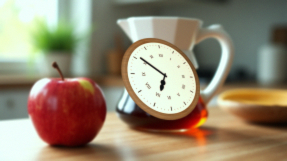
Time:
{"hour": 6, "minute": 51}
